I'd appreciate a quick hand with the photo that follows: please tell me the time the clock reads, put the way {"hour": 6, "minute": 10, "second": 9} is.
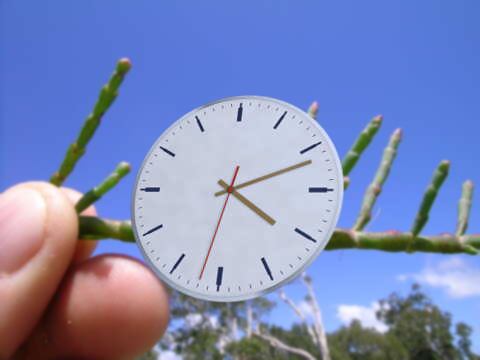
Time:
{"hour": 4, "minute": 11, "second": 32}
